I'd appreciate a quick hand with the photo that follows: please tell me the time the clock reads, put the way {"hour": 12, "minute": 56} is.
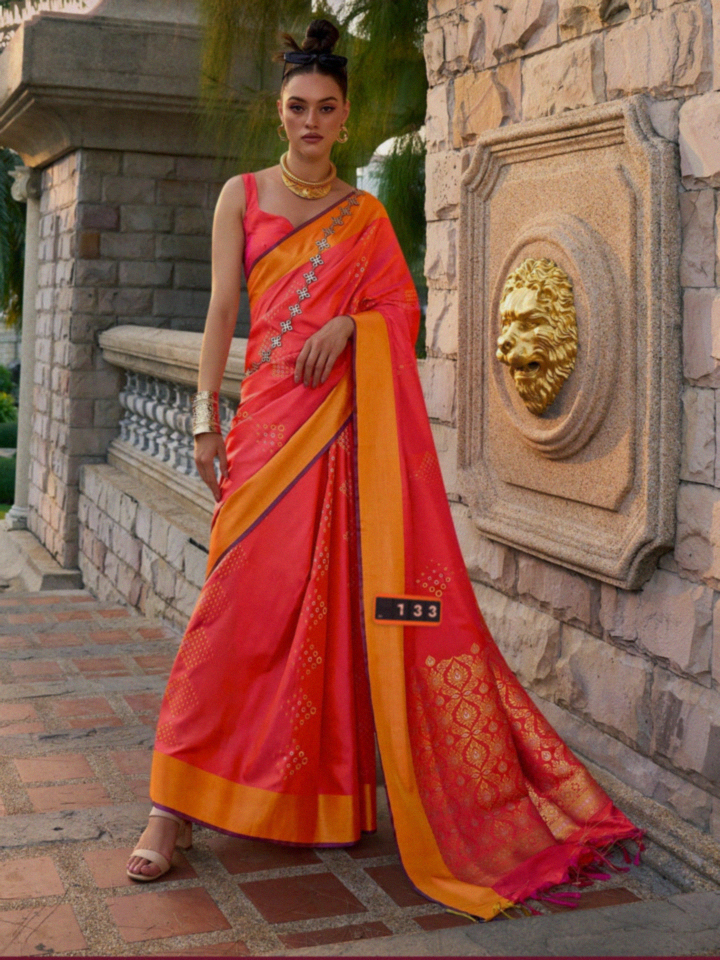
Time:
{"hour": 1, "minute": 33}
